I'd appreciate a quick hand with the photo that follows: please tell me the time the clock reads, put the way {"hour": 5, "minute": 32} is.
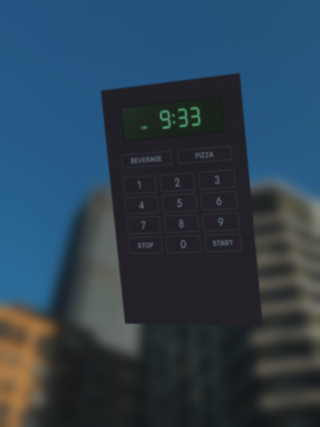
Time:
{"hour": 9, "minute": 33}
